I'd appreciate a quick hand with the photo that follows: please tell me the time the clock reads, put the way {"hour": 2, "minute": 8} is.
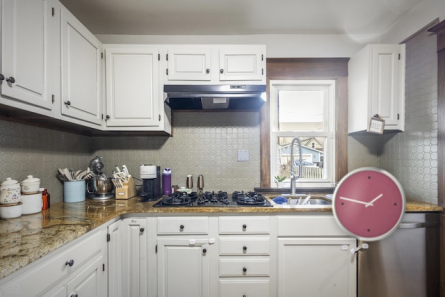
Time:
{"hour": 1, "minute": 47}
